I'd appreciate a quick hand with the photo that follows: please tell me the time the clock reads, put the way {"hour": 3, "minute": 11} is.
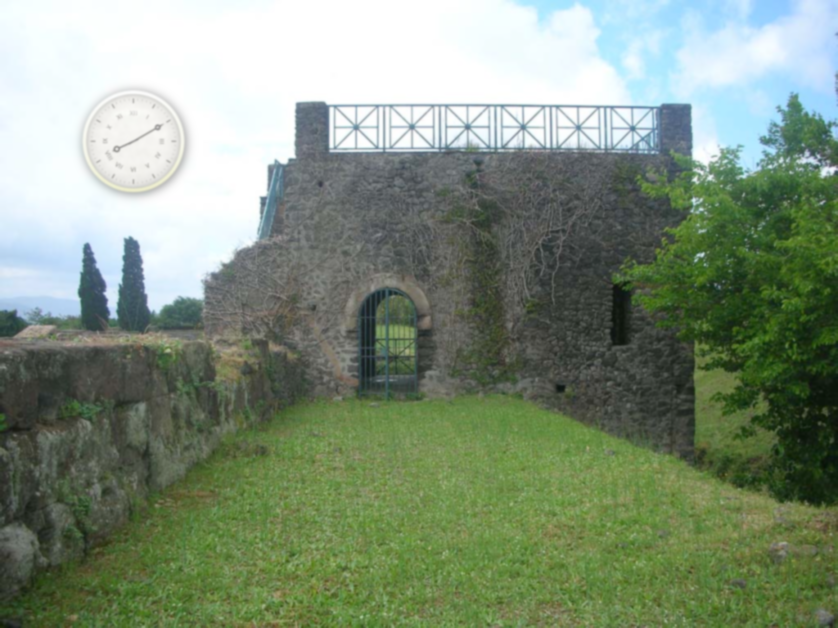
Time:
{"hour": 8, "minute": 10}
